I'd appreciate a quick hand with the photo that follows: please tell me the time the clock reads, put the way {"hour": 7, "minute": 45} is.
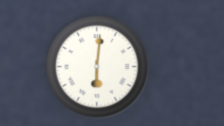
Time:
{"hour": 6, "minute": 1}
